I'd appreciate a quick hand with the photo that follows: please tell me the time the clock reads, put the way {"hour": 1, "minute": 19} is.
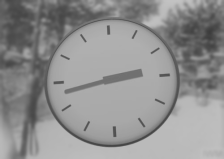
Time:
{"hour": 2, "minute": 43}
